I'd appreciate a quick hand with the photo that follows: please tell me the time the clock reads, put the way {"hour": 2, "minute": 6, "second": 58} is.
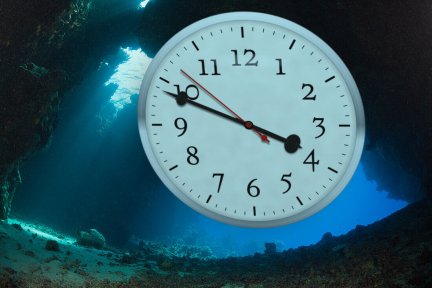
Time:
{"hour": 3, "minute": 48, "second": 52}
